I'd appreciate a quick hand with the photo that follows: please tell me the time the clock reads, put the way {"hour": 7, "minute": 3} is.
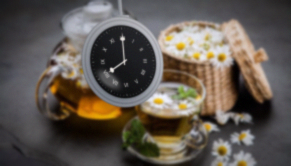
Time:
{"hour": 8, "minute": 0}
